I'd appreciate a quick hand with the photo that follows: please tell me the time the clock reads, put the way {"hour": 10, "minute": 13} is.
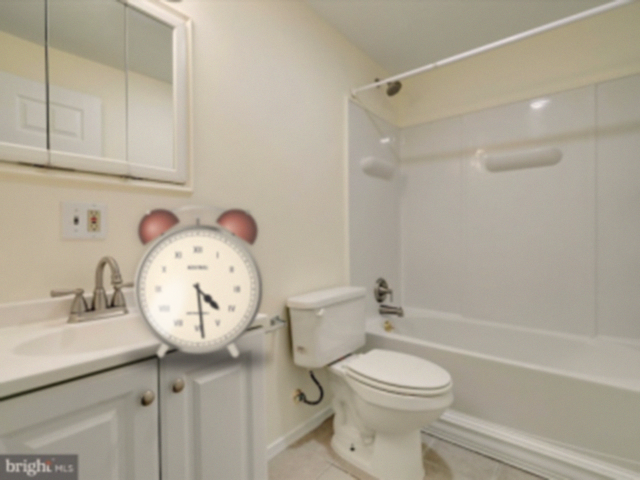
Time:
{"hour": 4, "minute": 29}
